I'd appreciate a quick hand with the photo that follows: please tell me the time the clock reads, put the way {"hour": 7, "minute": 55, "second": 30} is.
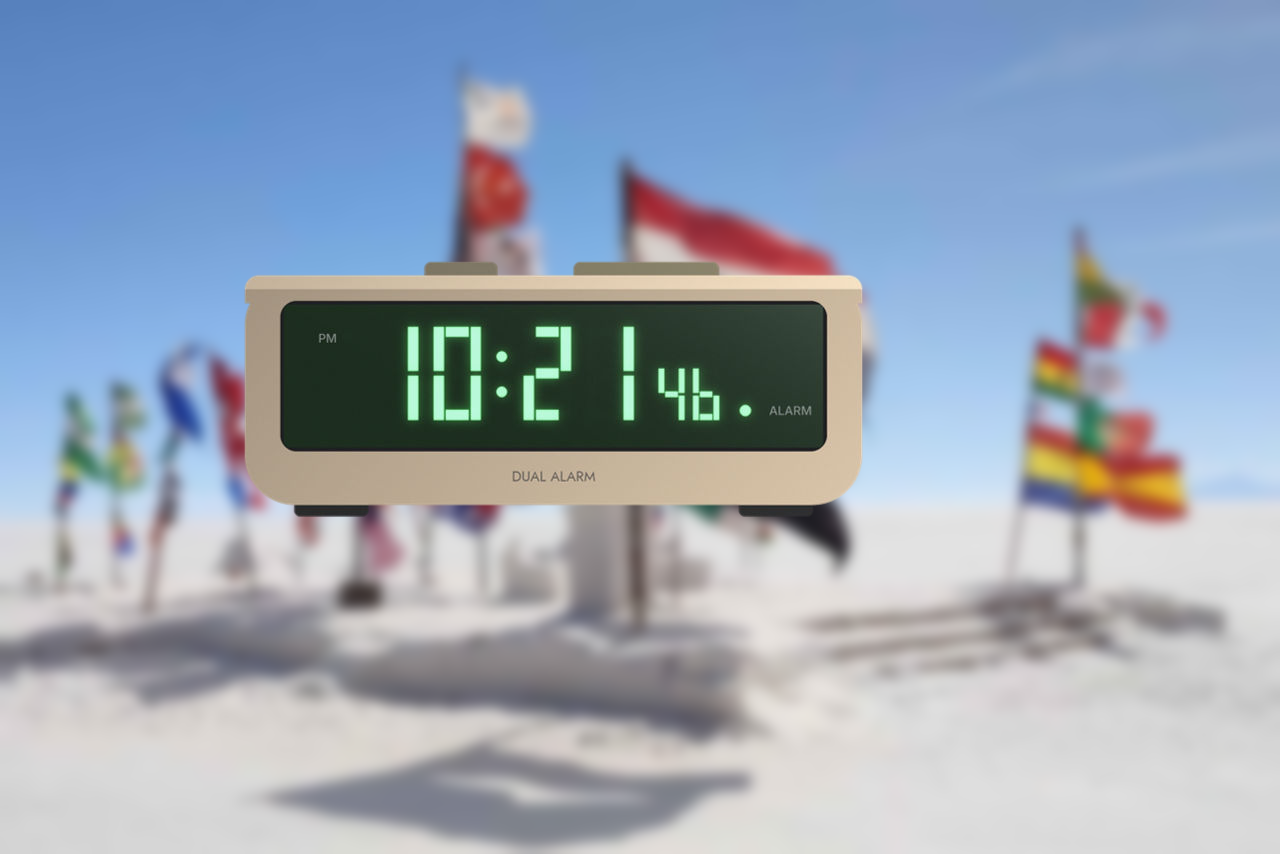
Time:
{"hour": 10, "minute": 21, "second": 46}
